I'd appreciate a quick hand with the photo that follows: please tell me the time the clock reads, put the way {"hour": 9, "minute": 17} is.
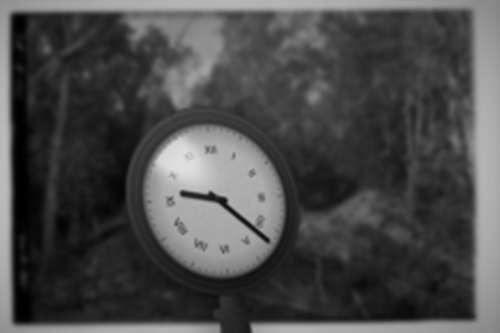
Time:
{"hour": 9, "minute": 22}
